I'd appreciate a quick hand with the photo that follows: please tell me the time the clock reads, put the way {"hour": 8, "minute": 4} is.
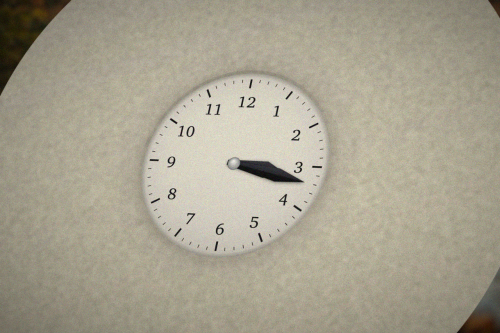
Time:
{"hour": 3, "minute": 17}
